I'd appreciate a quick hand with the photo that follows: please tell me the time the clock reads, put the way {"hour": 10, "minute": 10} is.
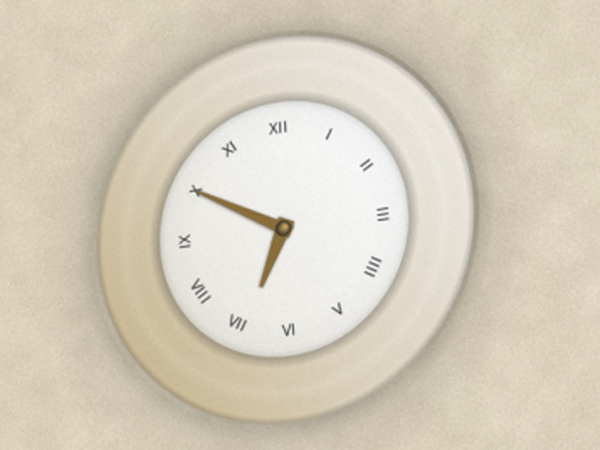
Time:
{"hour": 6, "minute": 50}
